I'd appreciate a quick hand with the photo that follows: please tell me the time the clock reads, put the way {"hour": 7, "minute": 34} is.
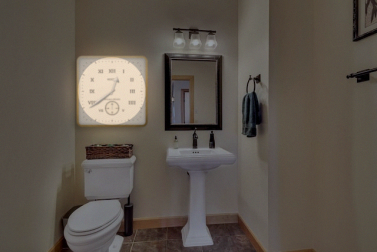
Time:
{"hour": 12, "minute": 39}
